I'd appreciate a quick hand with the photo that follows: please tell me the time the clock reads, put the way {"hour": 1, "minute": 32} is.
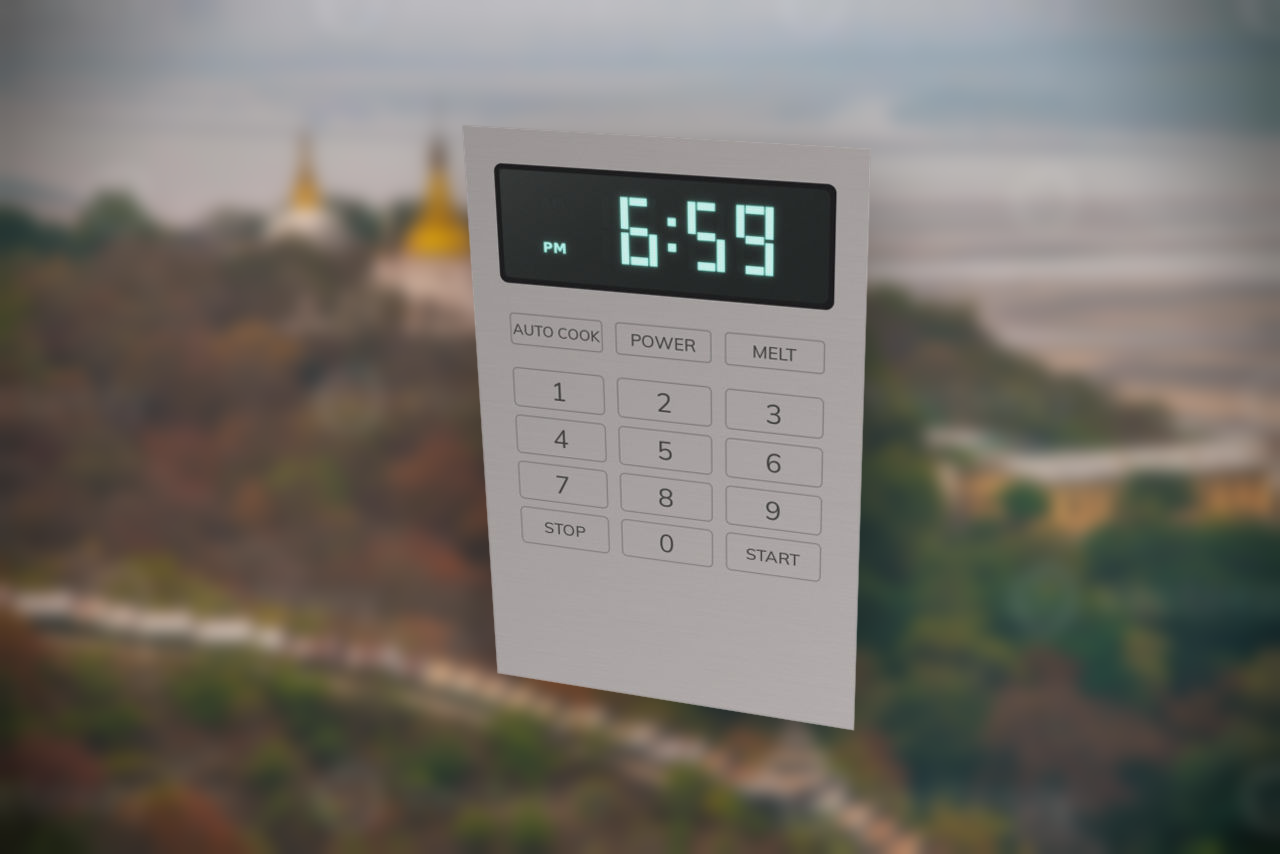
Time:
{"hour": 6, "minute": 59}
